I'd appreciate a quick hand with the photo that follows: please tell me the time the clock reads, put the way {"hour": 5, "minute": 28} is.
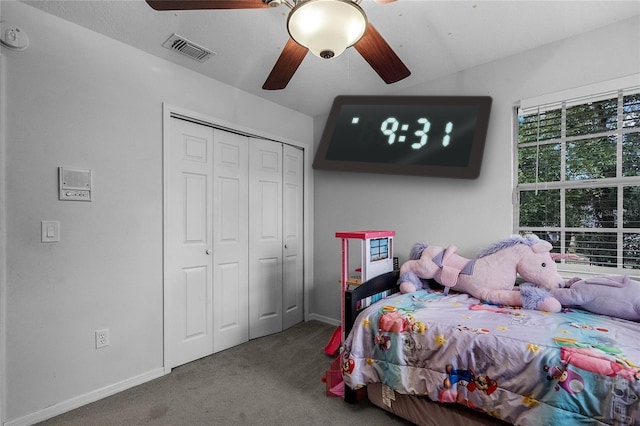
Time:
{"hour": 9, "minute": 31}
